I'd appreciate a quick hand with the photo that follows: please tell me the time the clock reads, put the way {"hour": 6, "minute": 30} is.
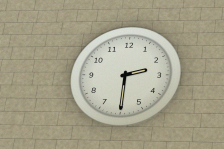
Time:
{"hour": 2, "minute": 30}
